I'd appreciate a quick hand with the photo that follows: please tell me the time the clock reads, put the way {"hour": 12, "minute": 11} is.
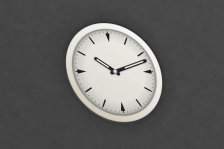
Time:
{"hour": 10, "minute": 12}
